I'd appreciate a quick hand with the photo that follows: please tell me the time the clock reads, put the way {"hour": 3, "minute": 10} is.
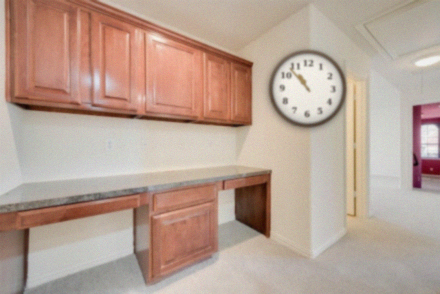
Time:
{"hour": 10, "minute": 53}
